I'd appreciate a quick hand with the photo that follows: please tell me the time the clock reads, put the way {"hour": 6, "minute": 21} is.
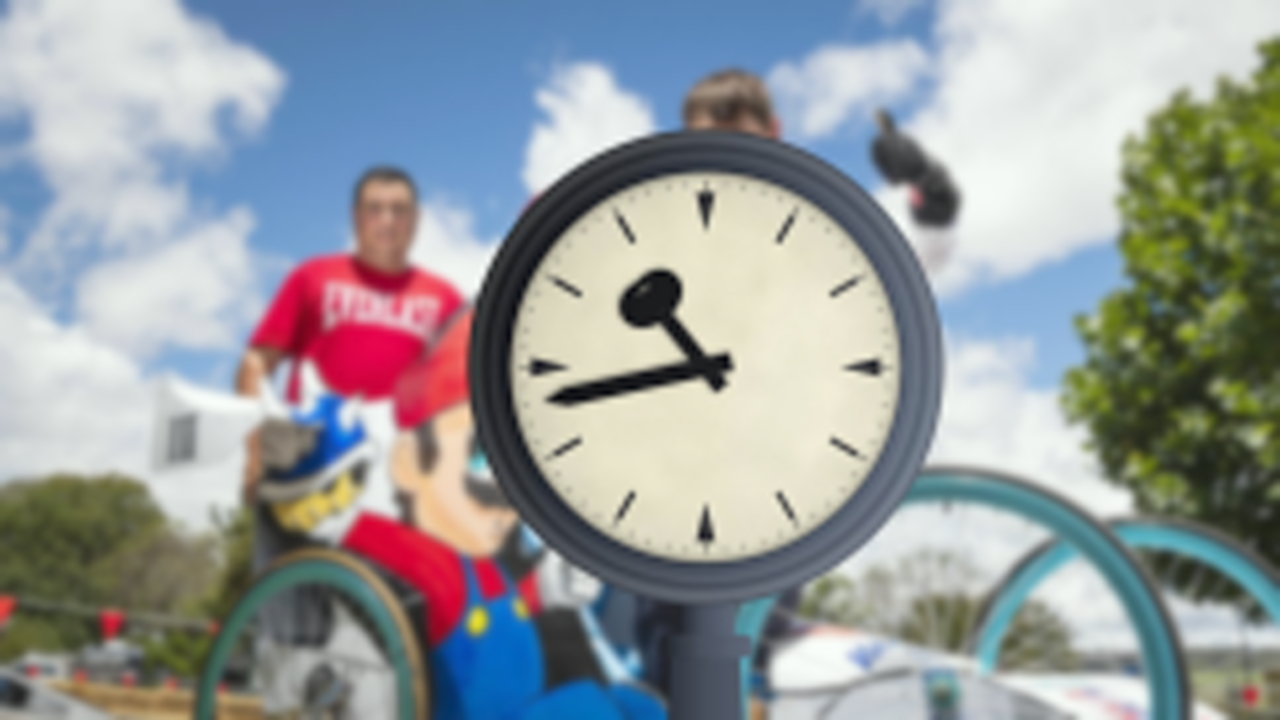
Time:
{"hour": 10, "minute": 43}
